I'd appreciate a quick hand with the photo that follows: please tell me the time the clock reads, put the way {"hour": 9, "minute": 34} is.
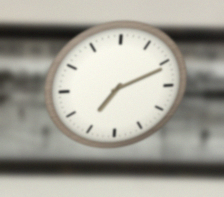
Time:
{"hour": 7, "minute": 11}
